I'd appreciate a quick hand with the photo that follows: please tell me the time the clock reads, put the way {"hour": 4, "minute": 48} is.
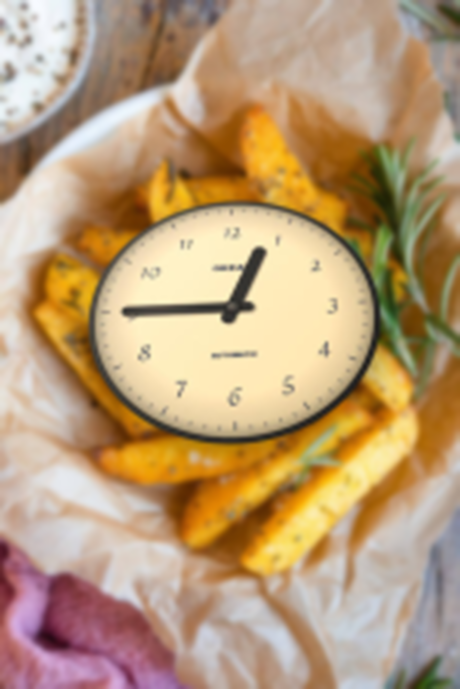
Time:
{"hour": 12, "minute": 45}
